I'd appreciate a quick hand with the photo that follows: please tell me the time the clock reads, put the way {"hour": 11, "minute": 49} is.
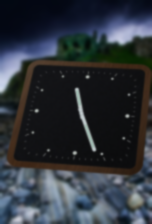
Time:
{"hour": 11, "minute": 26}
